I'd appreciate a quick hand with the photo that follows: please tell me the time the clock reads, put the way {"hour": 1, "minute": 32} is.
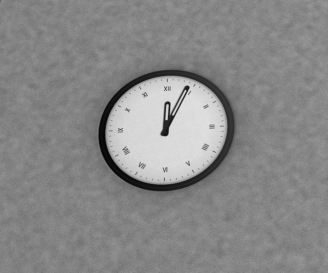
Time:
{"hour": 12, "minute": 4}
